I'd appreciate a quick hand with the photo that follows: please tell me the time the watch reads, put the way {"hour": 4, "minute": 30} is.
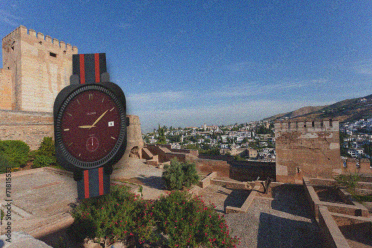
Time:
{"hour": 9, "minute": 9}
